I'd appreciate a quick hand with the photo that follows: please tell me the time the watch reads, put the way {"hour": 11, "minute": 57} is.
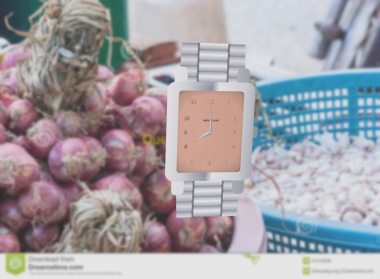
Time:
{"hour": 8, "minute": 0}
